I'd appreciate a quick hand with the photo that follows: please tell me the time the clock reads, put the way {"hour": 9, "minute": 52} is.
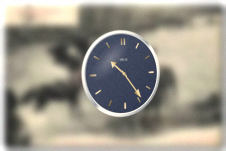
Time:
{"hour": 10, "minute": 24}
